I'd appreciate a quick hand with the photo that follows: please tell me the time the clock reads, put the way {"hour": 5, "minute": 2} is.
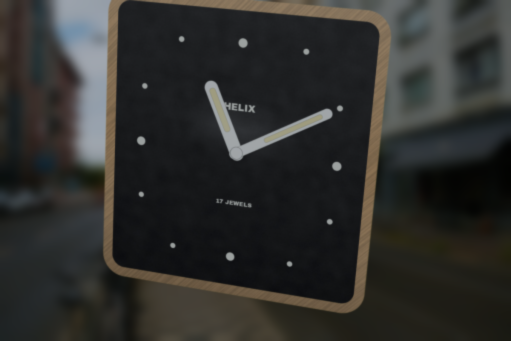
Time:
{"hour": 11, "minute": 10}
